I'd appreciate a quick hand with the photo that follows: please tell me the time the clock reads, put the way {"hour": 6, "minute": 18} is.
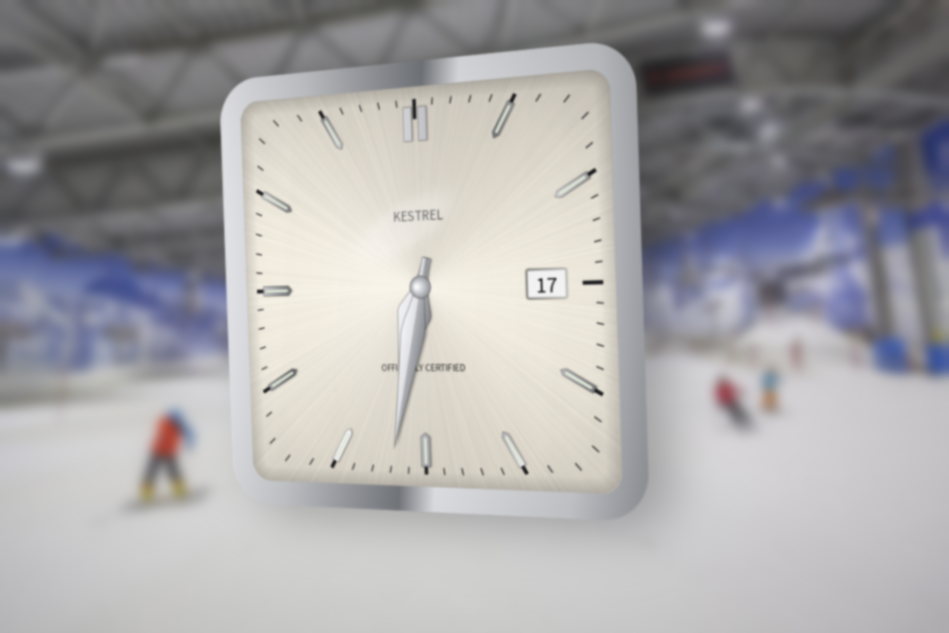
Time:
{"hour": 6, "minute": 32}
